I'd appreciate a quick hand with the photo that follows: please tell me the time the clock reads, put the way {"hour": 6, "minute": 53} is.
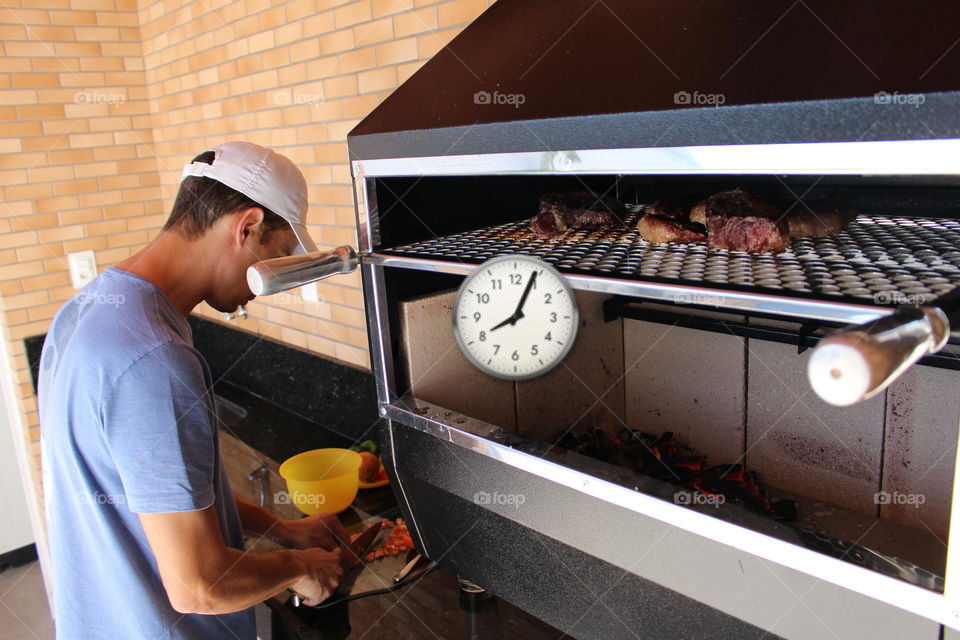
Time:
{"hour": 8, "minute": 4}
